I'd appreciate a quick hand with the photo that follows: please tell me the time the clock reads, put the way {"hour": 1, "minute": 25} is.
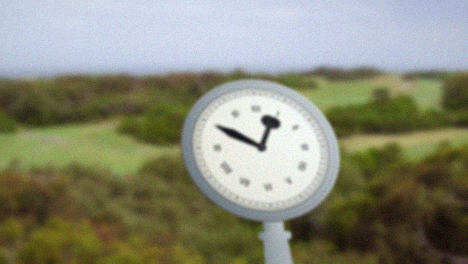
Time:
{"hour": 12, "minute": 50}
